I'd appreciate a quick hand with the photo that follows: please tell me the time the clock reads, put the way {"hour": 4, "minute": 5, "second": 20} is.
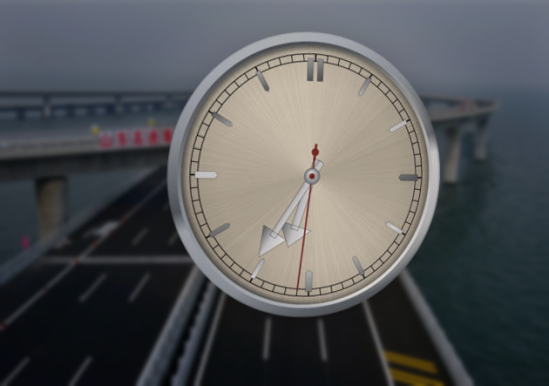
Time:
{"hour": 6, "minute": 35, "second": 31}
